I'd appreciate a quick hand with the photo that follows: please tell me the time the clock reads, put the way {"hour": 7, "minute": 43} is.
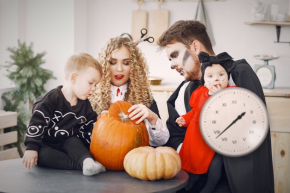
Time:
{"hour": 1, "minute": 38}
